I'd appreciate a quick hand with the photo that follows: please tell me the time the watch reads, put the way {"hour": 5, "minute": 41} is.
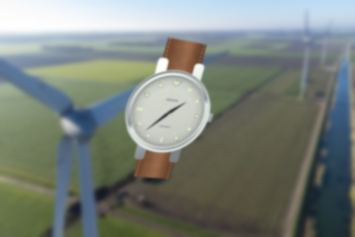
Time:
{"hour": 1, "minute": 37}
